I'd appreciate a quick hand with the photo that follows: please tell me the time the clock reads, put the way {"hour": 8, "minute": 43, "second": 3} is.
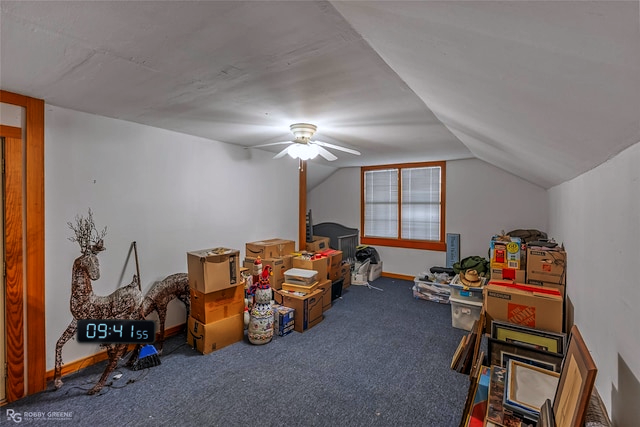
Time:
{"hour": 9, "minute": 41, "second": 55}
